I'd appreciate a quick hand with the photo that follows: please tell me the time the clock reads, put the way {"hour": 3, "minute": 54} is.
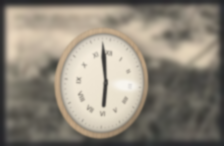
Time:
{"hour": 5, "minute": 58}
